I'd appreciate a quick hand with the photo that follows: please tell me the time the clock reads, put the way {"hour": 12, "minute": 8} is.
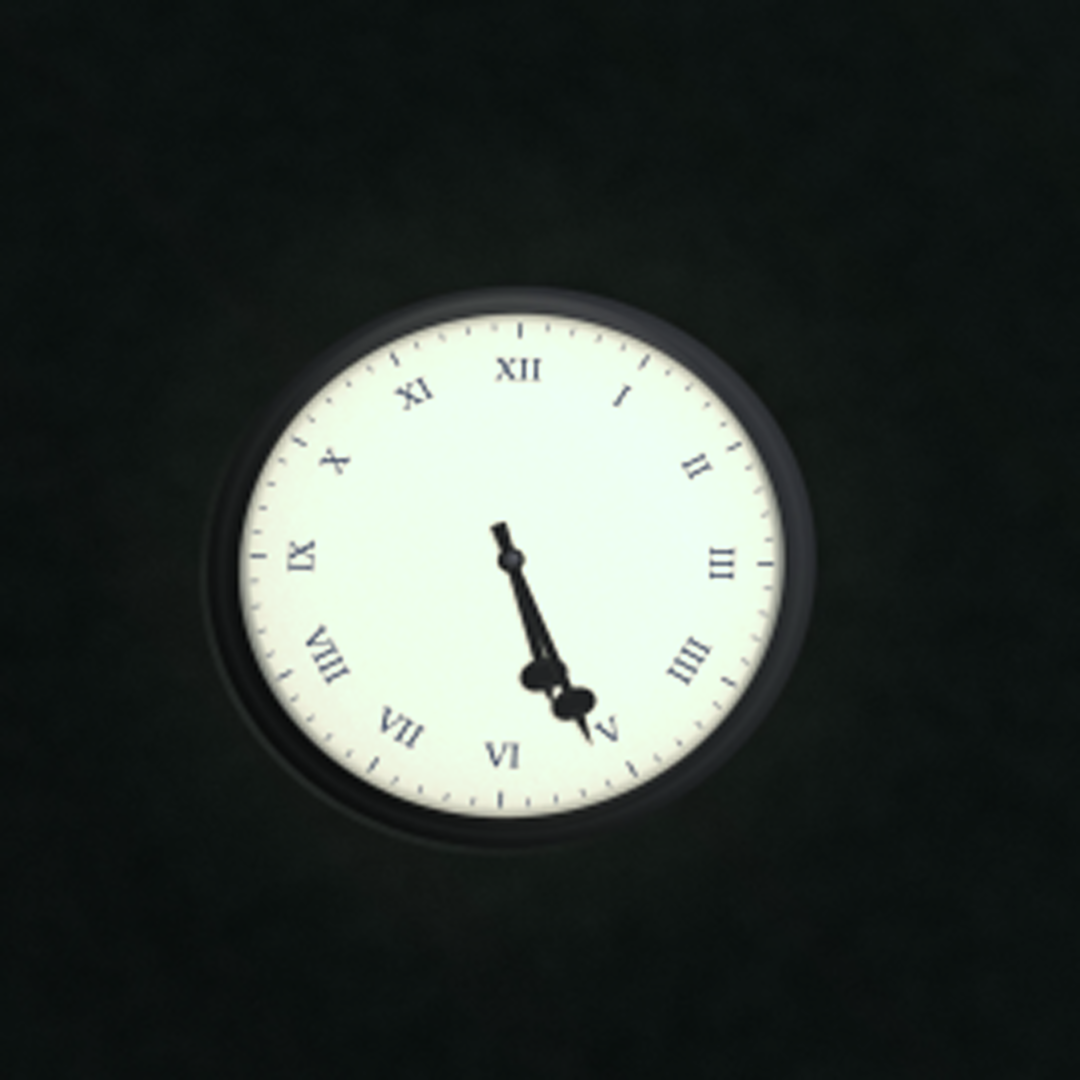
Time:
{"hour": 5, "minute": 26}
